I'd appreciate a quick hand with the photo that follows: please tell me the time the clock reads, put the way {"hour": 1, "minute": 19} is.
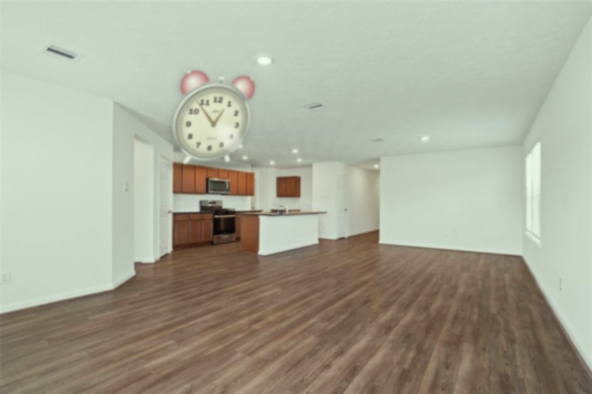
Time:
{"hour": 12, "minute": 53}
